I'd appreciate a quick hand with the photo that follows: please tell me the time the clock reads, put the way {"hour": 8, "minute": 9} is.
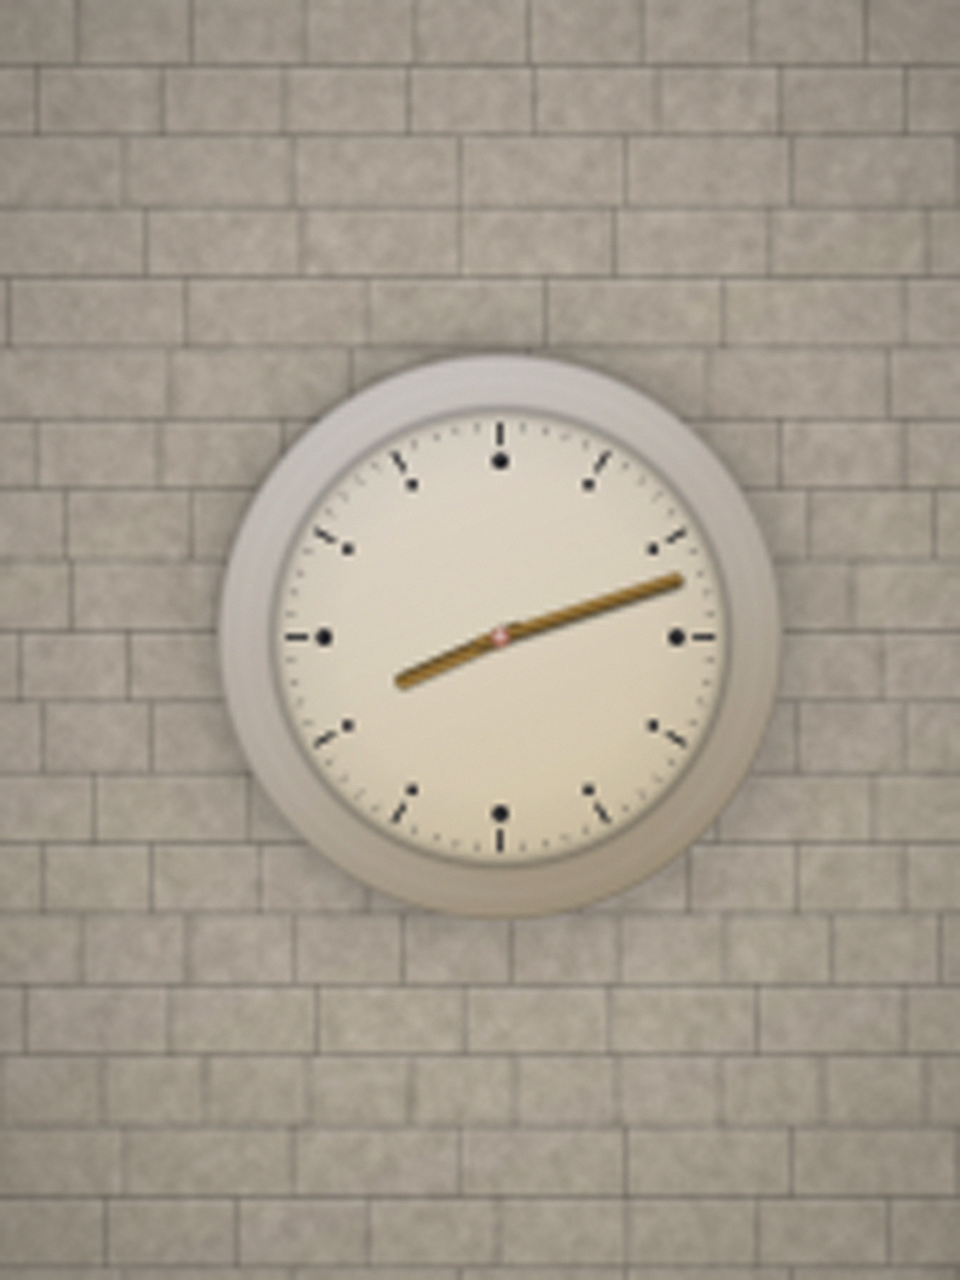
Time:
{"hour": 8, "minute": 12}
